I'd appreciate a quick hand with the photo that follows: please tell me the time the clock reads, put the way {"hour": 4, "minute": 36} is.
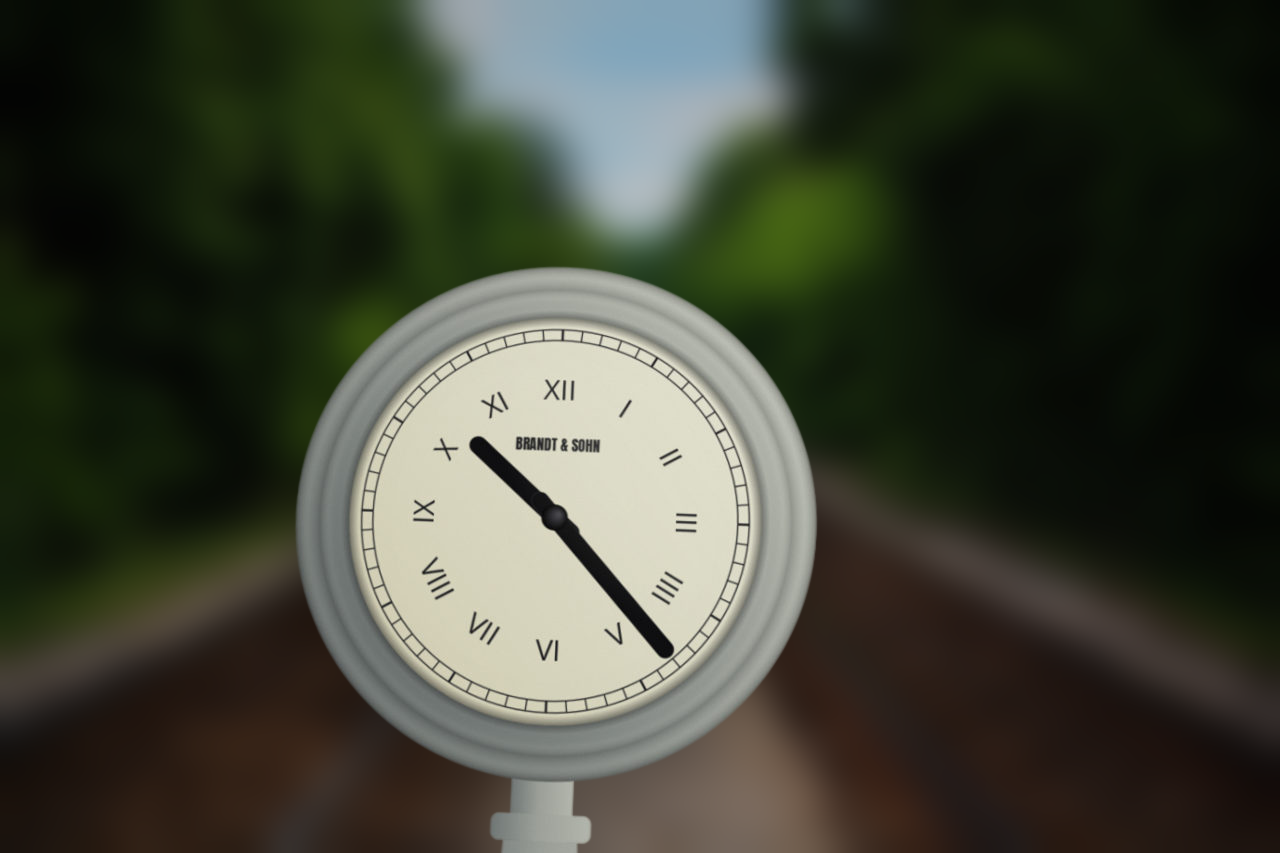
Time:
{"hour": 10, "minute": 23}
